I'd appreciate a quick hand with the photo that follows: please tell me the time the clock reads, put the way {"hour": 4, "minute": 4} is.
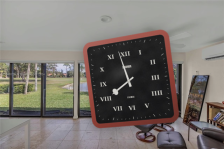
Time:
{"hour": 7, "minute": 58}
